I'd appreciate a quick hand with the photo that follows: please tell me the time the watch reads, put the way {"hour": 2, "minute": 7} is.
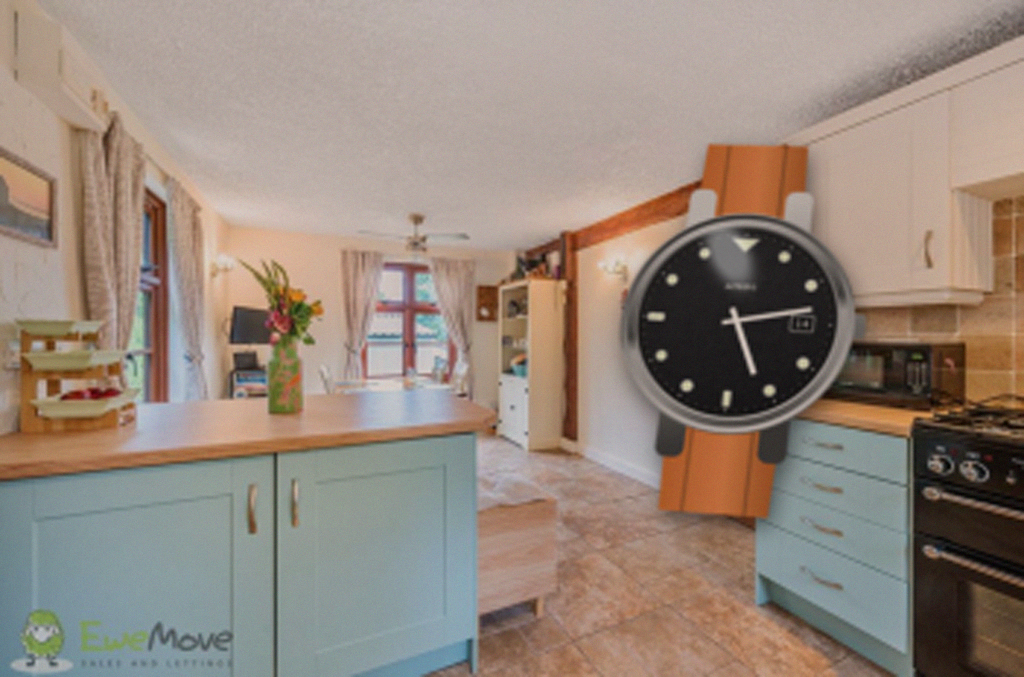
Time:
{"hour": 5, "minute": 13}
